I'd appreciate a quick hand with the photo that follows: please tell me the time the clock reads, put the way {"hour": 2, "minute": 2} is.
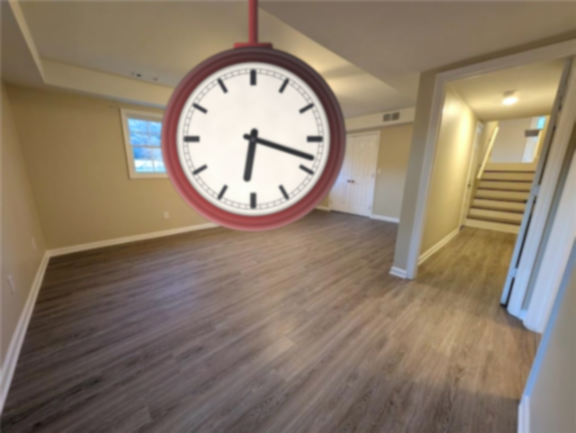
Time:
{"hour": 6, "minute": 18}
